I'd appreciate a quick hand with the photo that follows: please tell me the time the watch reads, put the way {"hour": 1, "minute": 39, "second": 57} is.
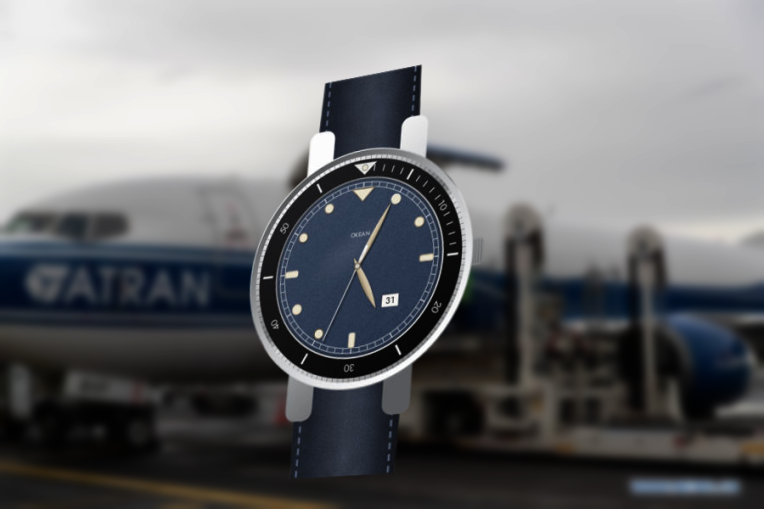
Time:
{"hour": 5, "minute": 4, "second": 34}
